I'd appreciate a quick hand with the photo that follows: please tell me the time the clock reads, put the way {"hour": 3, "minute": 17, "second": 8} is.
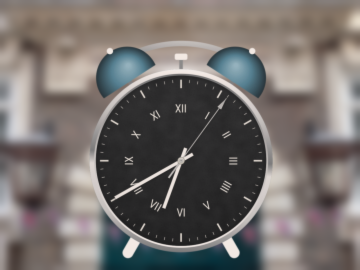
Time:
{"hour": 6, "minute": 40, "second": 6}
